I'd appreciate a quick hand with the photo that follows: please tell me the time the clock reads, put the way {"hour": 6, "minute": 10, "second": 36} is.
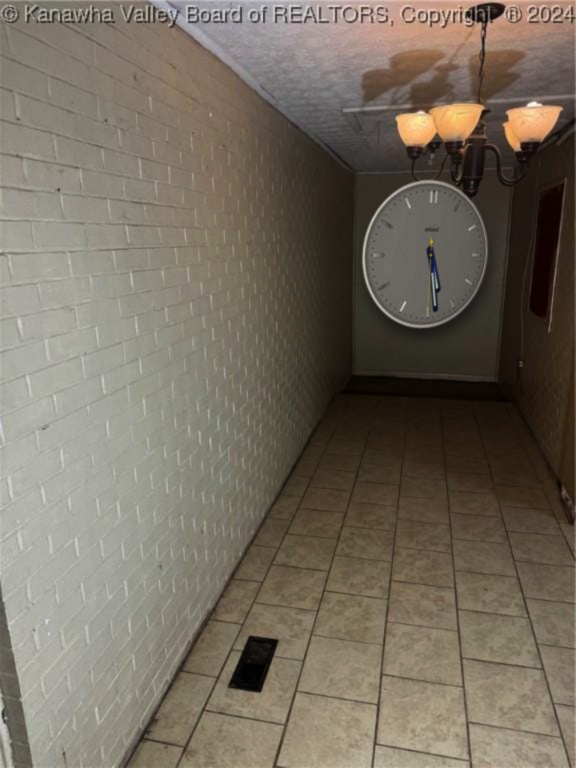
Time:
{"hour": 5, "minute": 28, "second": 30}
